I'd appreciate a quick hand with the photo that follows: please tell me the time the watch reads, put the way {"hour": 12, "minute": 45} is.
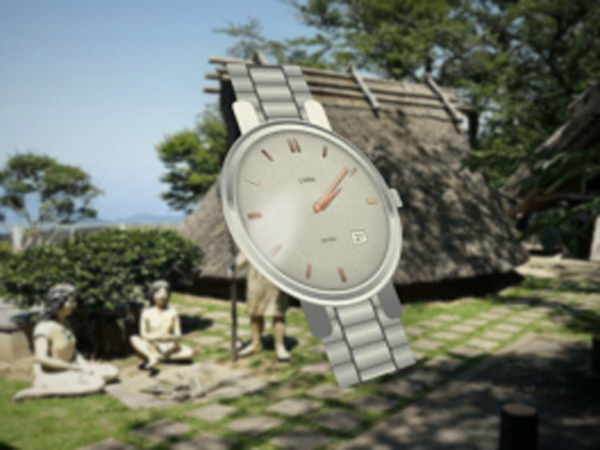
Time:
{"hour": 2, "minute": 9}
